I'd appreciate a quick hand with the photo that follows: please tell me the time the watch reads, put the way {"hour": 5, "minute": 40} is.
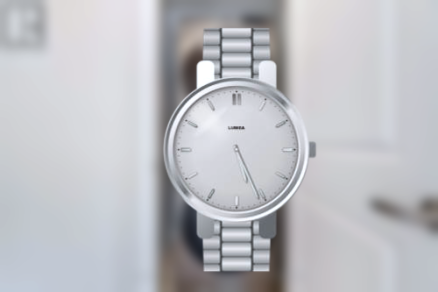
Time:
{"hour": 5, "minute": 26}
